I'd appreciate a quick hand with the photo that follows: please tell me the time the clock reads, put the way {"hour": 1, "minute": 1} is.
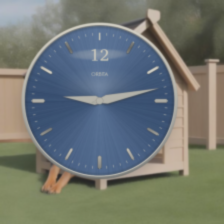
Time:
{"hour": 9, "minute": 13}
